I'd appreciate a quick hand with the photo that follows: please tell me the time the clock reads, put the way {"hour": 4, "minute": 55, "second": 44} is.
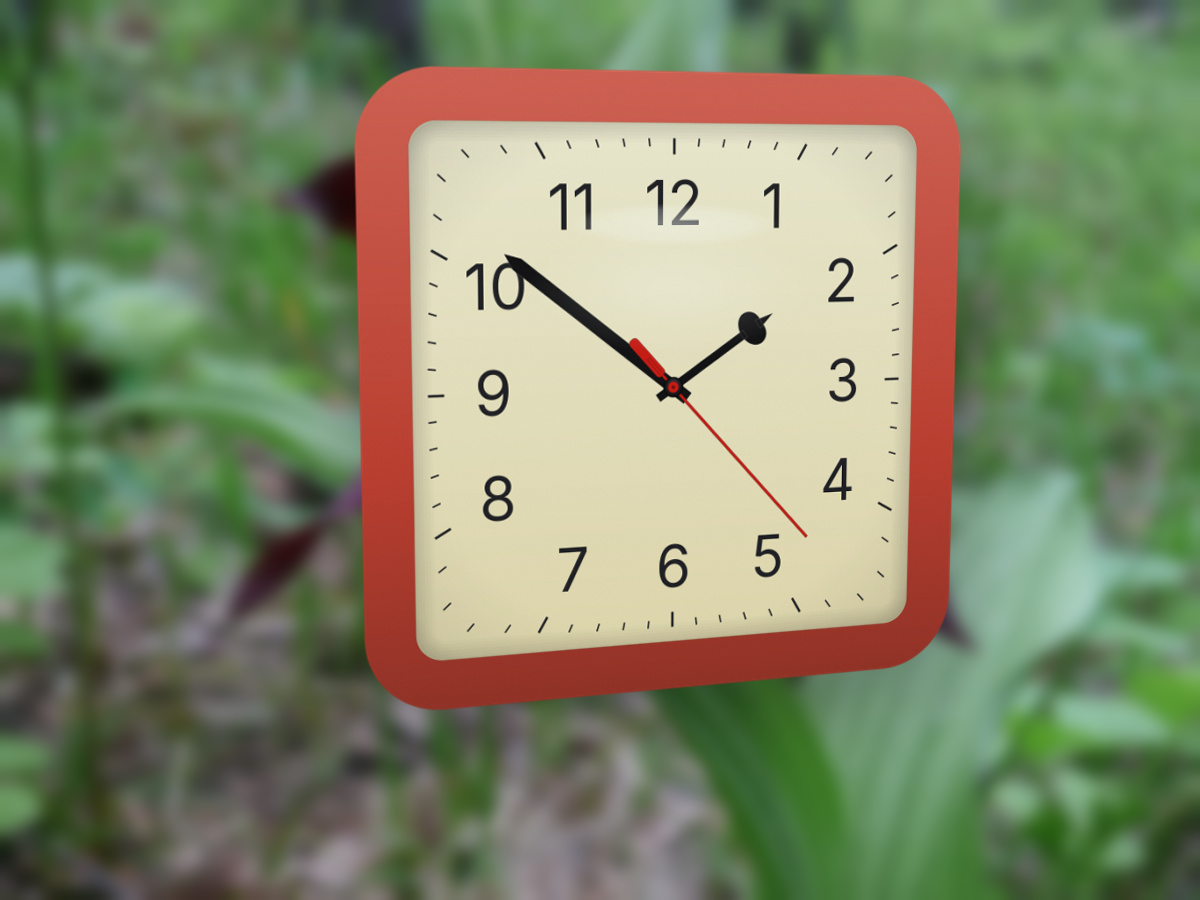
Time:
{"hour": 1, "minute": 51, "second": 23}
